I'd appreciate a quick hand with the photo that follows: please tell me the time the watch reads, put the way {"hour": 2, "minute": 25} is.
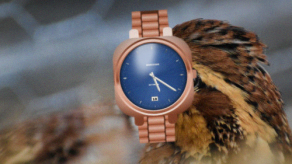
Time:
{"hour": 5, "minute": 21}
